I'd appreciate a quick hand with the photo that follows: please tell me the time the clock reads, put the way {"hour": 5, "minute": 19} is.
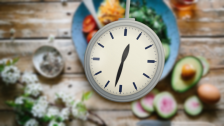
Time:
{"hour": 12, "minute": 32}
